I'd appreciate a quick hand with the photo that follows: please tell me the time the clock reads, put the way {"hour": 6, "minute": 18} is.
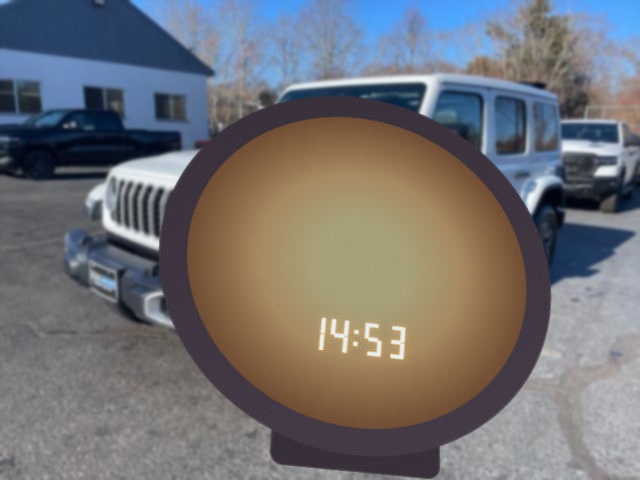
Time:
{"hour": 14, "minute": 53}
